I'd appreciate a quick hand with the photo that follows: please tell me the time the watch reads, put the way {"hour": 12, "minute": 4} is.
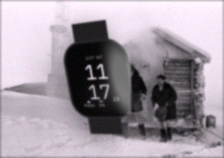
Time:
{"hour": 11, "minute": 17}
